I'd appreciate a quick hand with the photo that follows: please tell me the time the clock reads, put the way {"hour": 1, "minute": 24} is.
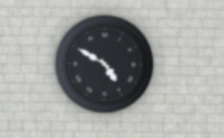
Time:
{"hour": 4, "minute": 50}
